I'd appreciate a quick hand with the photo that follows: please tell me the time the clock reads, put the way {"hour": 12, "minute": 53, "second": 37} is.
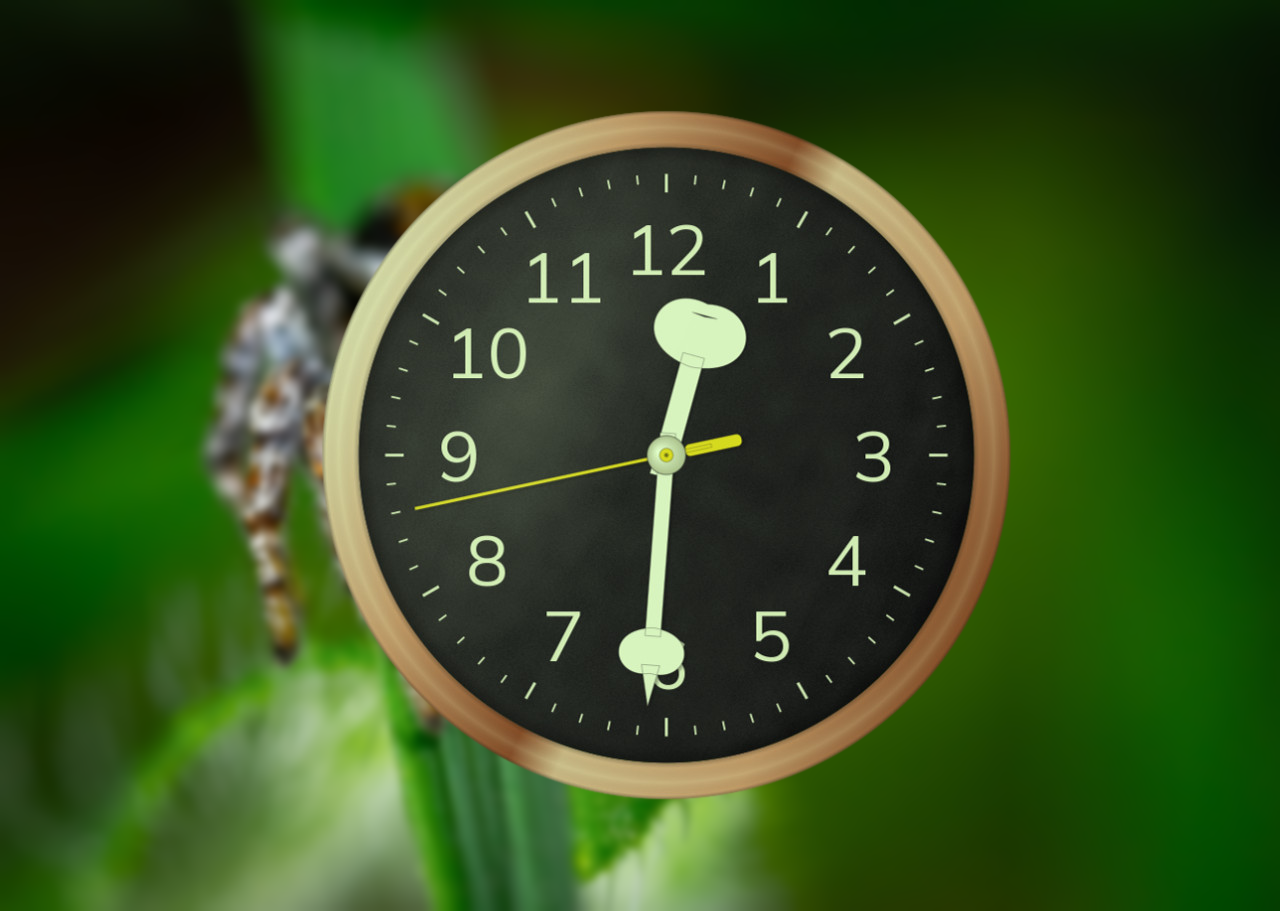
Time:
{"hour": 12, "minute": 30, "second": 43}
